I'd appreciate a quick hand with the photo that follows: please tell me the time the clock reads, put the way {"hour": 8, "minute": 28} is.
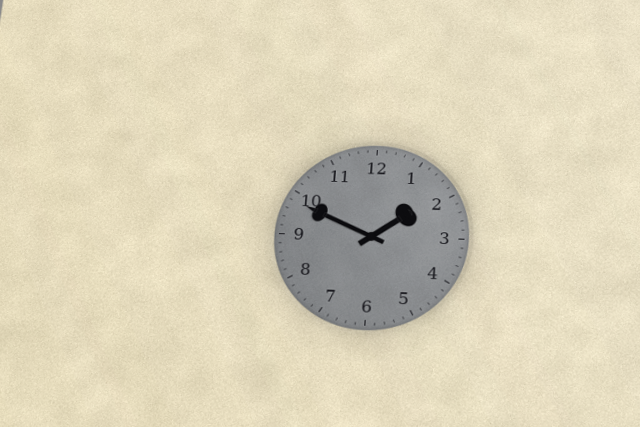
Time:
{"hour": 1, "minute": 49}
